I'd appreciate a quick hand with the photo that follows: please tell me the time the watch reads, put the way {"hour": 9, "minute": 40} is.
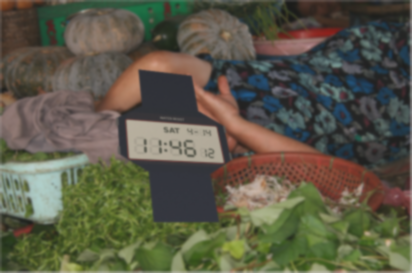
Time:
{"hour": 11, "minute": 46}
